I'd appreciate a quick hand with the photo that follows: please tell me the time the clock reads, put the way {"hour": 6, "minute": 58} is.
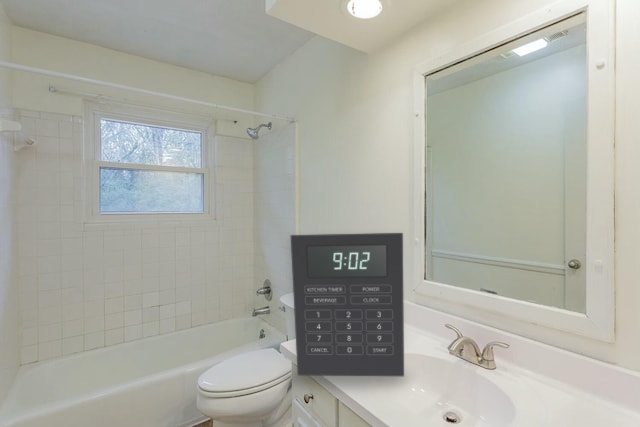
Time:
{"hour": 9, "minute": 2}
